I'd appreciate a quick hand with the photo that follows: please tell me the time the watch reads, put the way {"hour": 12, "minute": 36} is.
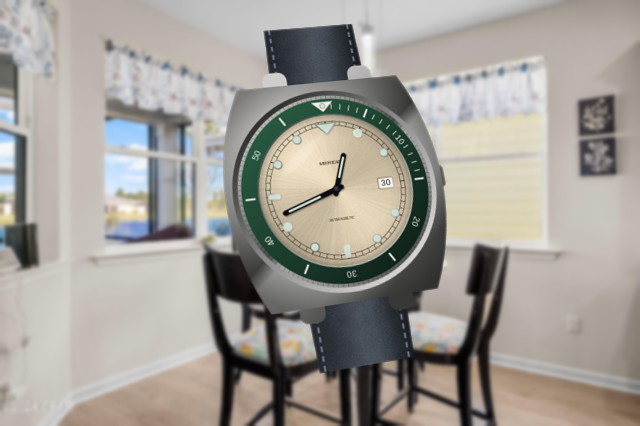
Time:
{"hour": 12, "minute": 42}
